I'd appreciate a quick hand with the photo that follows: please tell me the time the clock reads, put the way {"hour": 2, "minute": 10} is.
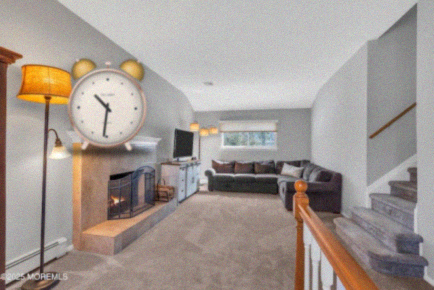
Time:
{"hour": 10, "minute": 31}
